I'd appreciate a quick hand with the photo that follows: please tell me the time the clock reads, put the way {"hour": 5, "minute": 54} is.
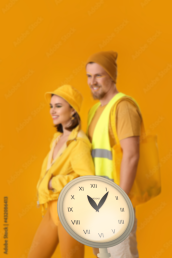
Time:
{"hour": 11, "minute": 6}
